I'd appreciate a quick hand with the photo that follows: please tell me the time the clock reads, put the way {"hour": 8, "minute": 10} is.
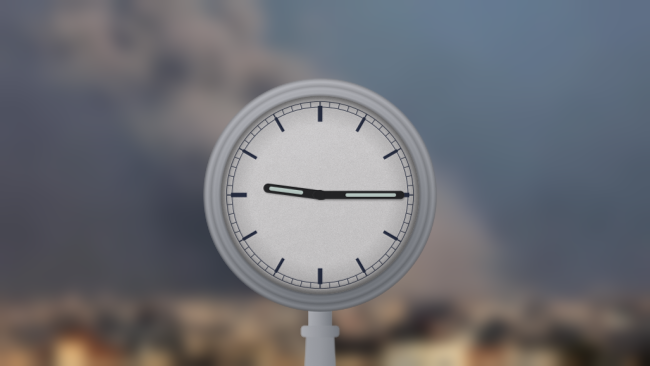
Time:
{"hour": 9, "minute": 15}
